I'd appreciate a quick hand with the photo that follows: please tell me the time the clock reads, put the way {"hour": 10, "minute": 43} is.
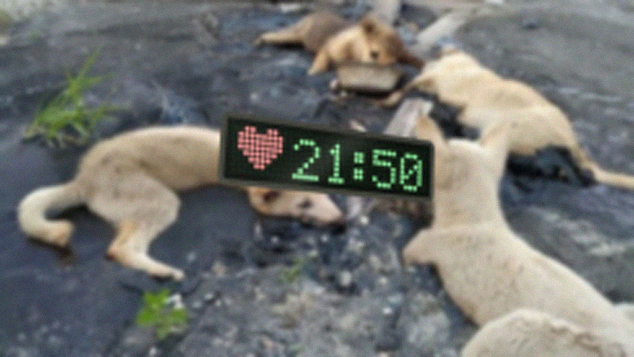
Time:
{"hour": 21, "minute": 50}
